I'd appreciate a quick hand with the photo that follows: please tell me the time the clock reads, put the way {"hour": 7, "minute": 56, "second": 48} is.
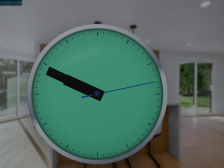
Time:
{"hour": 9, "minute": 49, "second": 13}
